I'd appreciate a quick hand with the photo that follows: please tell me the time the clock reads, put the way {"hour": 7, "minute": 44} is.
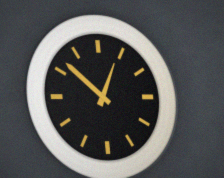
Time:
{"hour": 12, "minute": 52}
